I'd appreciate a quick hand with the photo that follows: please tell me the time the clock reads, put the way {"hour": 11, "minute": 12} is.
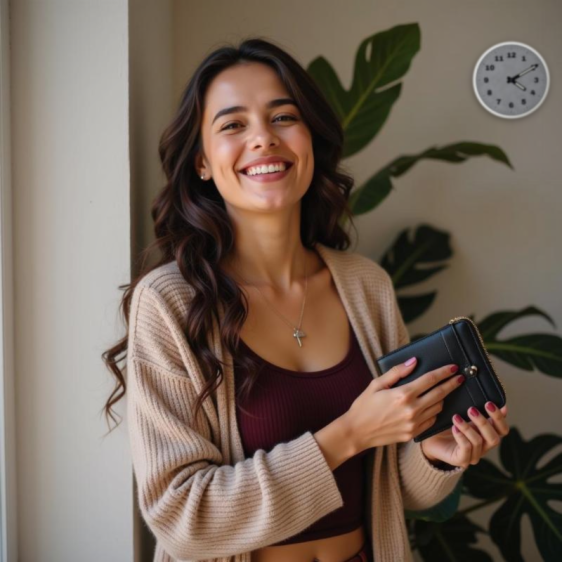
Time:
{"hour": 4, "minute": 10}
